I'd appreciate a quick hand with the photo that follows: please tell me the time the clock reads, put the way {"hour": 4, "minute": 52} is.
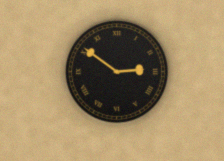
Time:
{"hour": 2, "minute": 51}
